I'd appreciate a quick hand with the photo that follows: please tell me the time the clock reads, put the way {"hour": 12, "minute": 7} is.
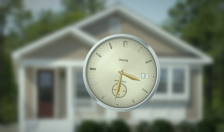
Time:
{"hour": 3, "minute": 31}
